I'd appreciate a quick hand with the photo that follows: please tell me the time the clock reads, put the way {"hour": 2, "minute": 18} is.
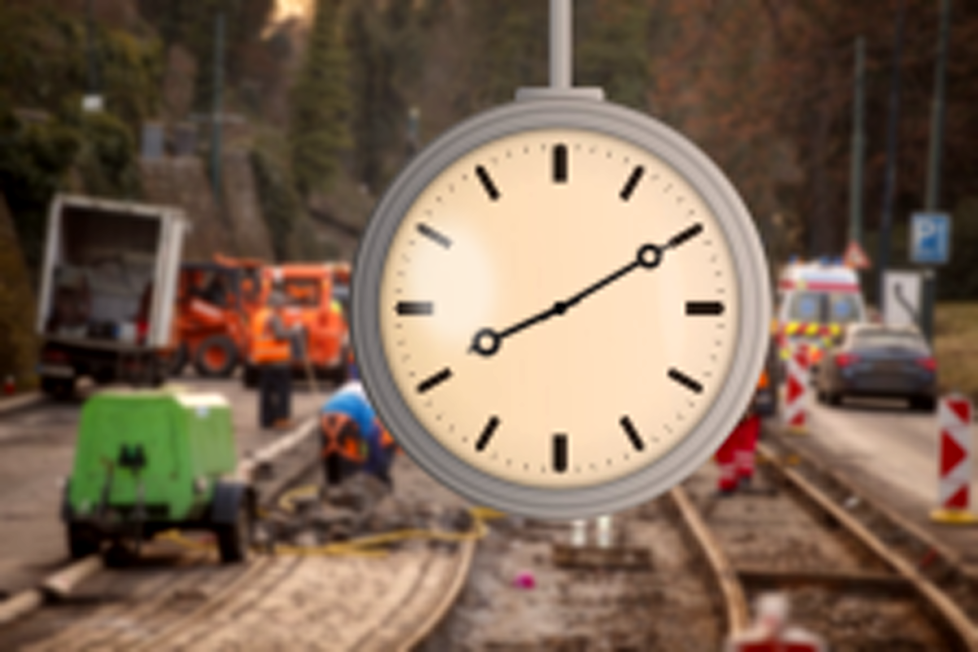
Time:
{"hour": 8, "minute": 10}
